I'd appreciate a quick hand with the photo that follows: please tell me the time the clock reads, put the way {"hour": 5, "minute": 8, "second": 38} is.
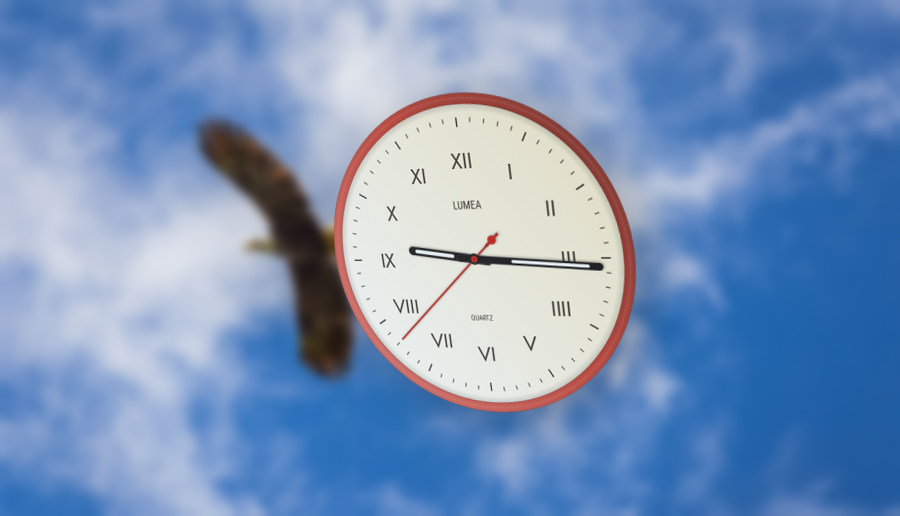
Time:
{"hour": 9, "minute": 15, "second": 38}
